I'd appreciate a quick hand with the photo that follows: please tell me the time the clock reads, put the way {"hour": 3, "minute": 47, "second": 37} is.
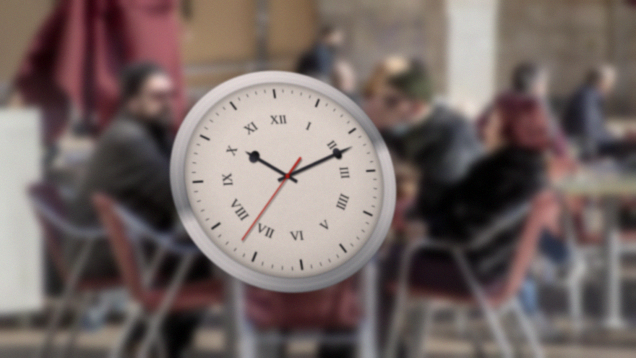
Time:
{"hour": 10, "minute": 11, "second": 37}
